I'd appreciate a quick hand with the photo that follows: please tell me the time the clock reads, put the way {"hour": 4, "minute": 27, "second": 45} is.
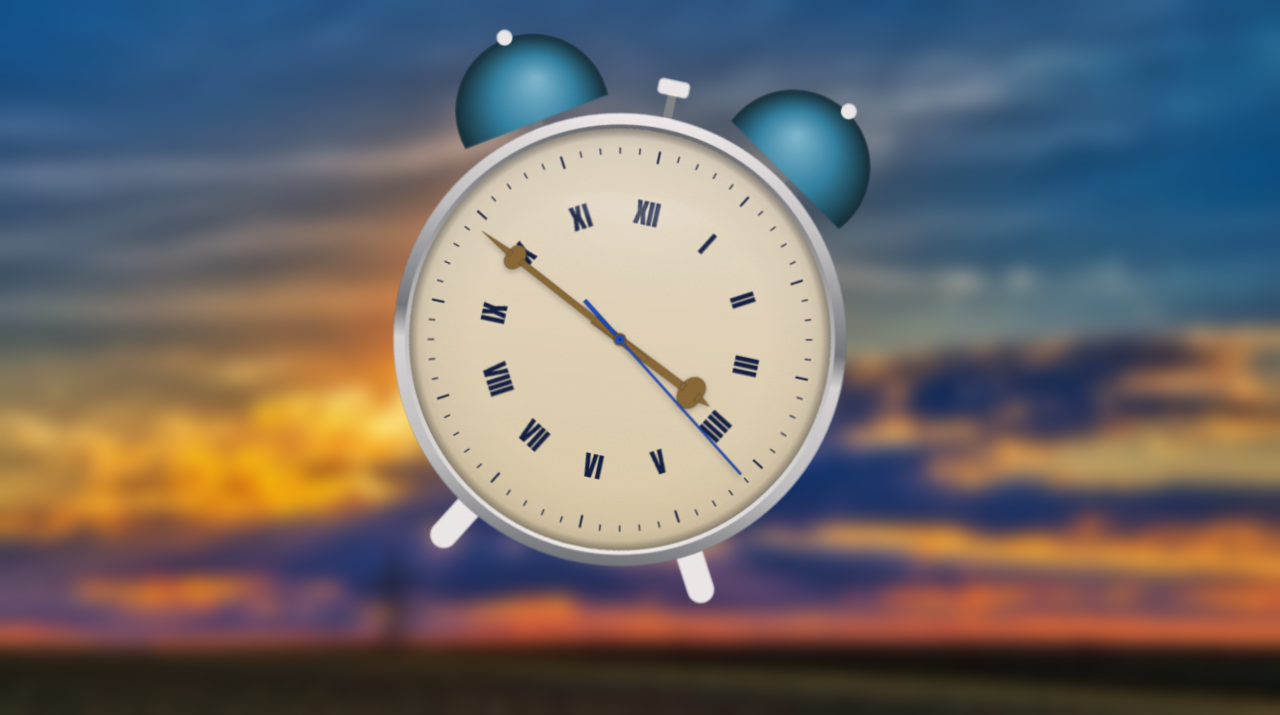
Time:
{"hour": 3, "minute": 49, "second": 21}
